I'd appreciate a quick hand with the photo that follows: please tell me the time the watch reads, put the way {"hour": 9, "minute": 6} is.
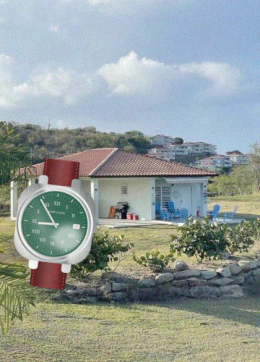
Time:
{"hour": 8, "minute": 54}
